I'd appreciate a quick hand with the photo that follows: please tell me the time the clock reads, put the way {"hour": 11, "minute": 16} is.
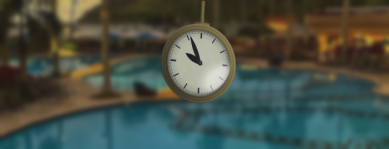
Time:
{"hour": 9, "minute": 56}
